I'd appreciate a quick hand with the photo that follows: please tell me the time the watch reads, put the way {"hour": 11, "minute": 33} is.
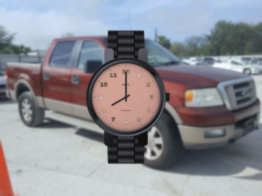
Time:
{"hour": 8, "minute": 0}
